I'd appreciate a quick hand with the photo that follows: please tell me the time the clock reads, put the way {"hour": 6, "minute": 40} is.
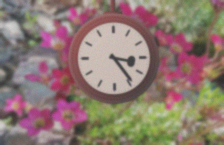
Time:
{"hour": 3, "minute": 24}
